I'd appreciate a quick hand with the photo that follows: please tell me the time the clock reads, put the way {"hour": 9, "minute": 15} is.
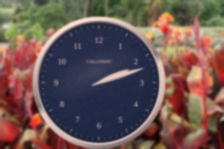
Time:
{"hour": 2, "minute": 12}
